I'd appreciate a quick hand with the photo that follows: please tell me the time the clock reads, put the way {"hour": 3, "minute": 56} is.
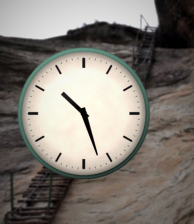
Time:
{"hour": 10, "minute": 27}
